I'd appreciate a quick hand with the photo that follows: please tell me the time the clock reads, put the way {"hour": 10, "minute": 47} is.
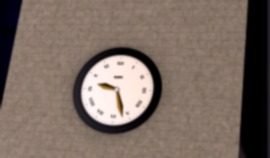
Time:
{"hour": 9, "minute": 27}
